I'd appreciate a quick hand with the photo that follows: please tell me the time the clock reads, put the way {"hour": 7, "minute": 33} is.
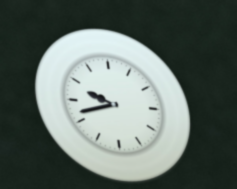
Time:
{"hour": 9, "minute": 42}
